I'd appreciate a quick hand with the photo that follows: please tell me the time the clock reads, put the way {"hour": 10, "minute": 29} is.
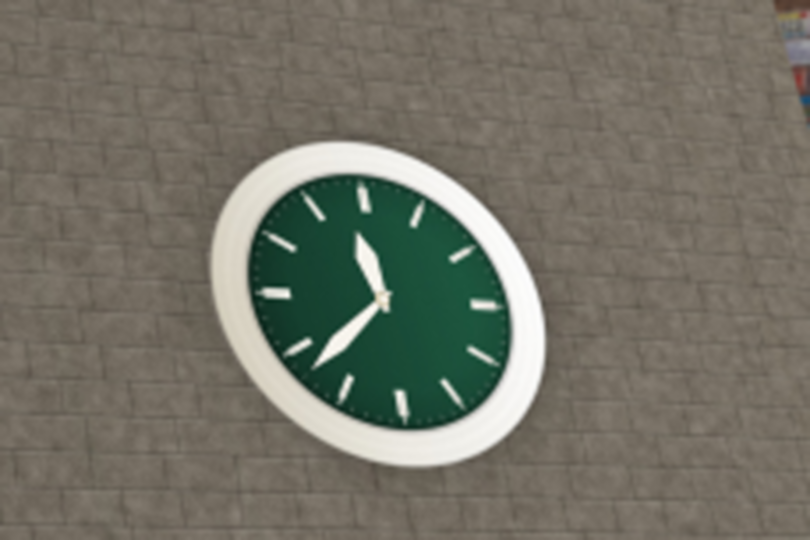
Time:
{"hour": 11, "minute": 38}
